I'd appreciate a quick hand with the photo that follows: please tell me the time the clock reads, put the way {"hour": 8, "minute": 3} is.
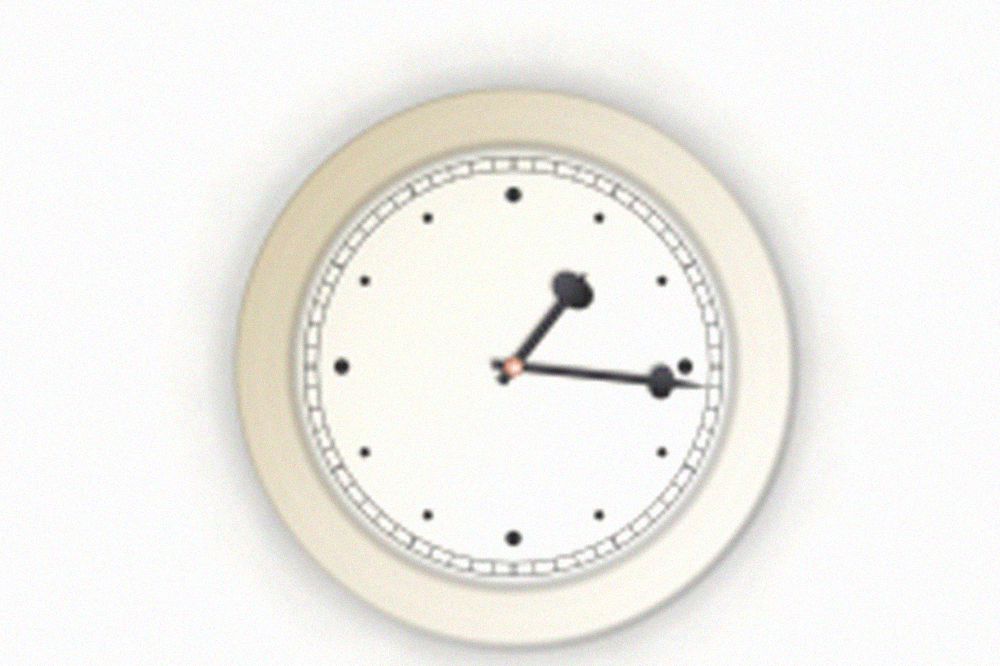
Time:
{"hour": 1, "minute": 16}
